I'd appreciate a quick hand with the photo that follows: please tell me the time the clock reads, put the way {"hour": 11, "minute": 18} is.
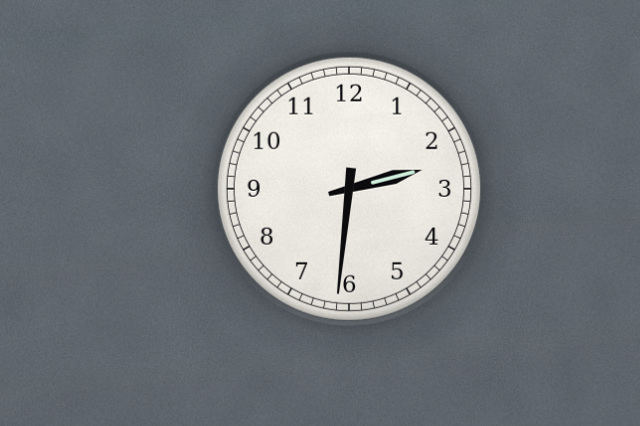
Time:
{"hour": 2, "minute": 31}
